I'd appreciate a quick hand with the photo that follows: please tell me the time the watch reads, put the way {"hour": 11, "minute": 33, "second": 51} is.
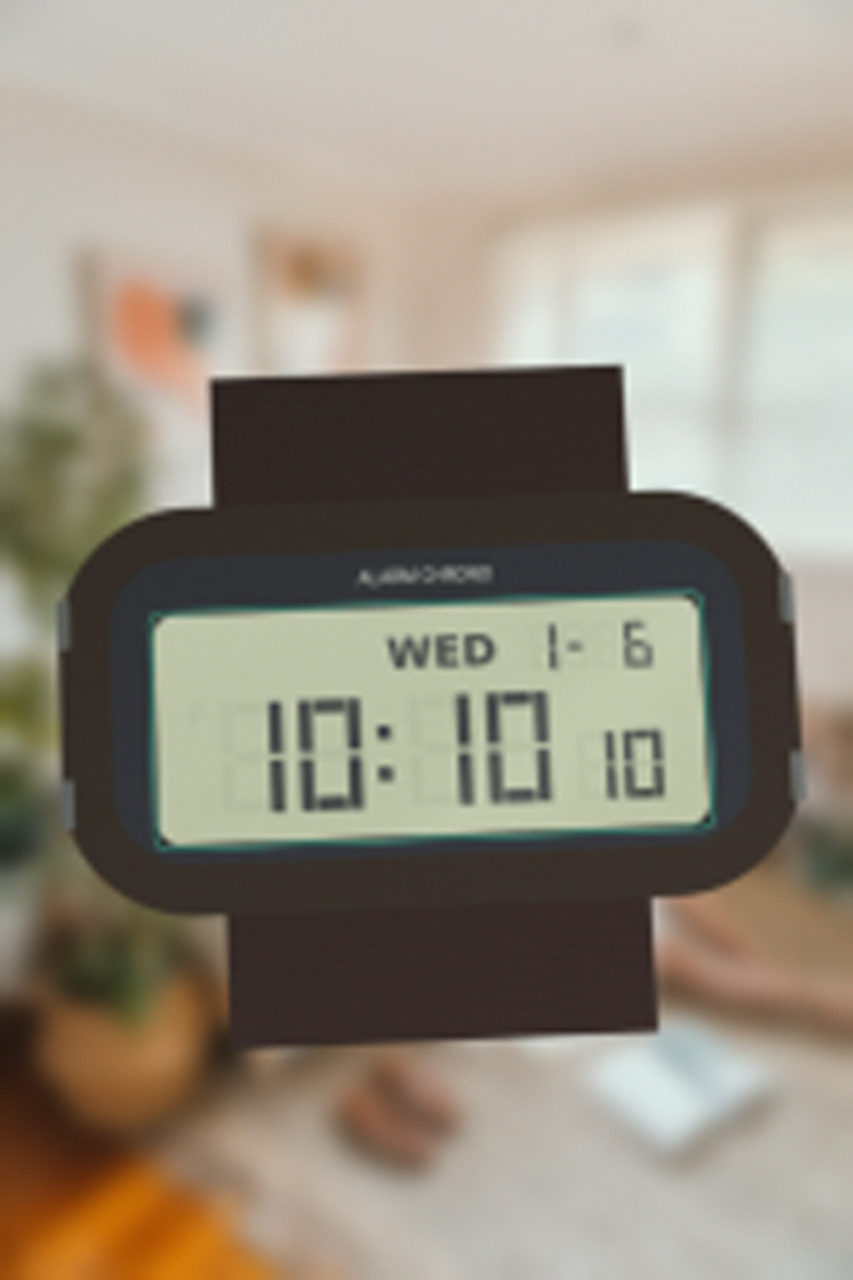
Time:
{"hour": 10, "minute": 10, "second": 10}
